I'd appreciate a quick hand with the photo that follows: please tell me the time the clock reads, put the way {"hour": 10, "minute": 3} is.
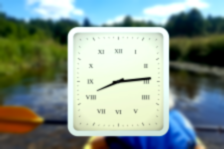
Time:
{"hour": 8, "minute": 14}
